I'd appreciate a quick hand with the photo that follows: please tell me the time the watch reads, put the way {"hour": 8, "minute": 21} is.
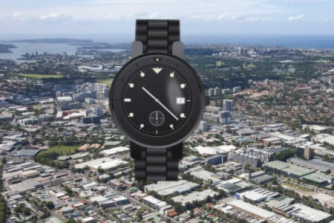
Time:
{"hour": 10, "minute": 22}
